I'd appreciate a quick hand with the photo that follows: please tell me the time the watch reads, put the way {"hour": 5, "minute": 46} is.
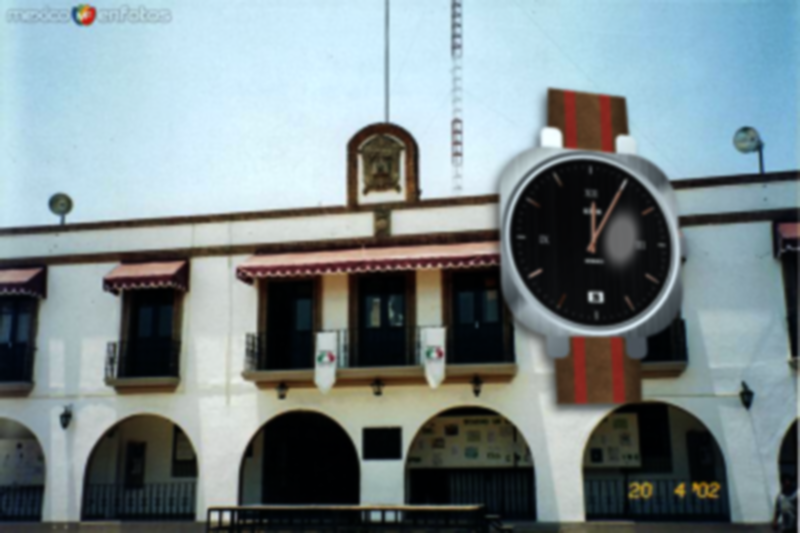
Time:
{"hour": 12, "minute": 5}
